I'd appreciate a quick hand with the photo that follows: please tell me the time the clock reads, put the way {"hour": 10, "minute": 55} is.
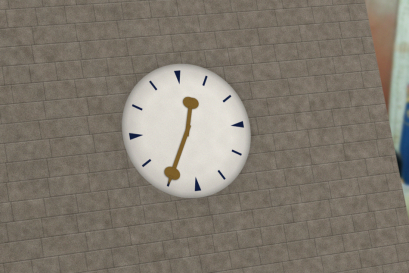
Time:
{"hour": 12, "minute": 35}
